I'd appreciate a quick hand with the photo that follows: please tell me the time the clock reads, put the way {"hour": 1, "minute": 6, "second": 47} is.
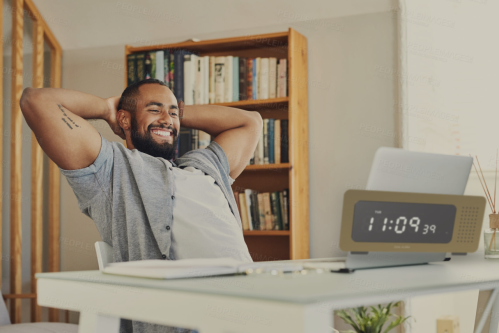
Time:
{"hour": 11, "minute": 9, "second": 39}
